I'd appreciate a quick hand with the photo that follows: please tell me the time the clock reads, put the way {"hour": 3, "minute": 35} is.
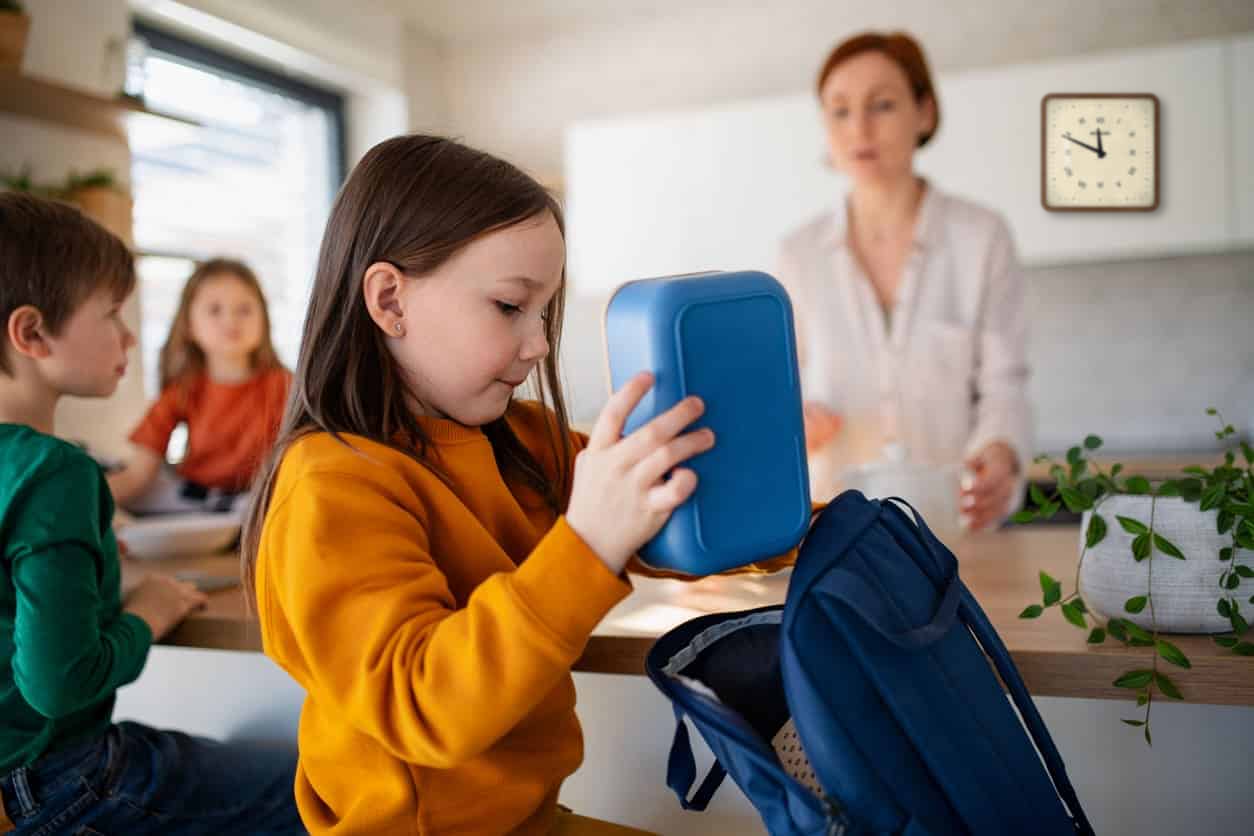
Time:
{"hour": 11, "minute": 49}
